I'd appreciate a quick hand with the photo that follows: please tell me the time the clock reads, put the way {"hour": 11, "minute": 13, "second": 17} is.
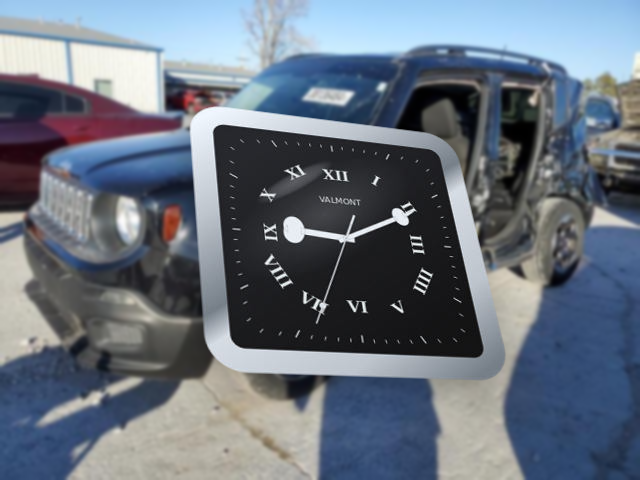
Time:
{"hour": 9, "minute": 10, "second": 34}
